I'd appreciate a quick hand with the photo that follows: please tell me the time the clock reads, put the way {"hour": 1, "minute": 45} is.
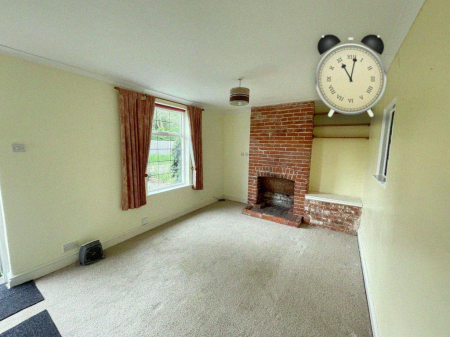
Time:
{"hour": 11, "minute": 2}
